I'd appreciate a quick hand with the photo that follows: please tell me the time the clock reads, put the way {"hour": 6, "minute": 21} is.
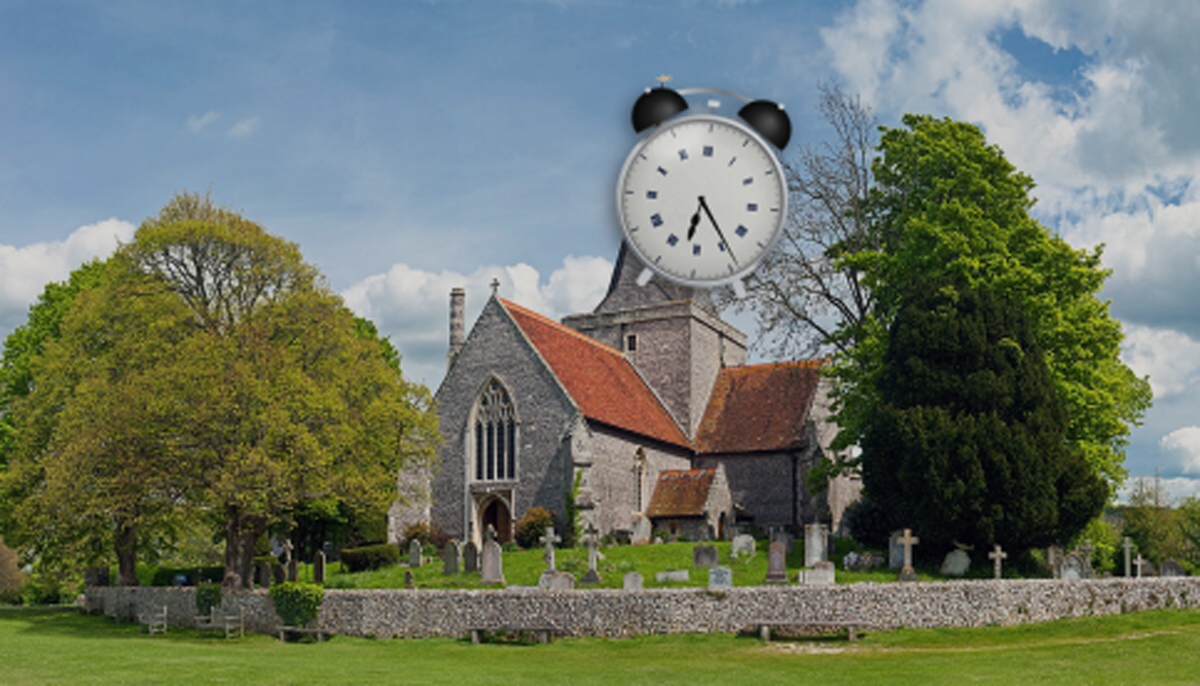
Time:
{"hour": 6, "minute": 24}
